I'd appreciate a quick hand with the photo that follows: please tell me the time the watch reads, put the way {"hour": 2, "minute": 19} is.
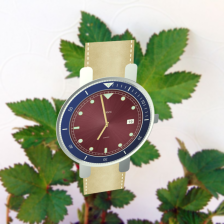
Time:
{"hour": 6, "minute": 58}
